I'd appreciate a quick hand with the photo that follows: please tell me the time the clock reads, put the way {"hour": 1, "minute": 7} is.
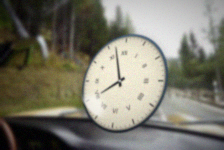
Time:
{"hour": 7, "minute": 57}
